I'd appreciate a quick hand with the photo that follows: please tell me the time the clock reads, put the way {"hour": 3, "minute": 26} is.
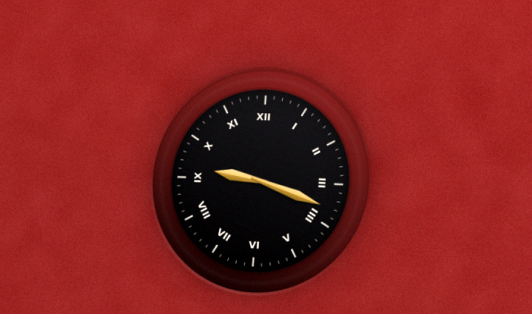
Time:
{"hour": 9, "minute": 18}
